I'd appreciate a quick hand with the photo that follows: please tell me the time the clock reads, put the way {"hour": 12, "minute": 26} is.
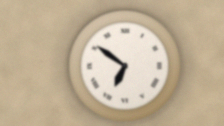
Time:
{"hour": 6, "minute": 51}
